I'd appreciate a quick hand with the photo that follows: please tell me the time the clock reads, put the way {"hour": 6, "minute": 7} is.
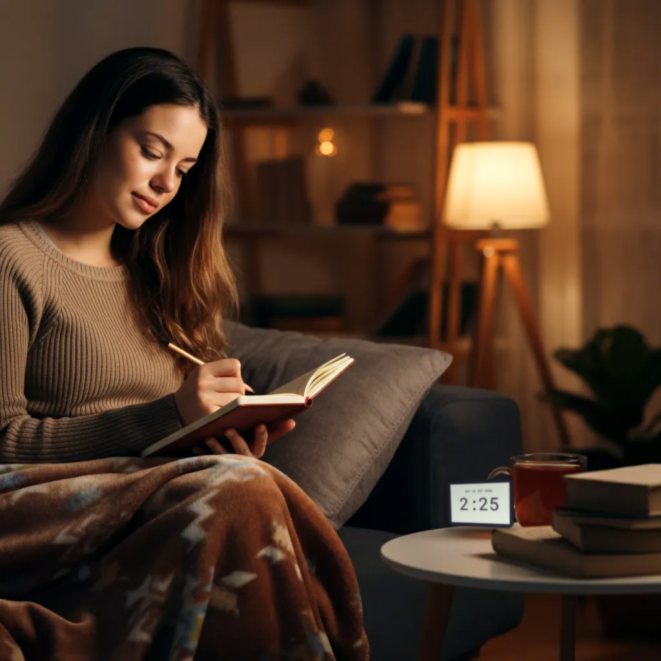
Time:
{"hour": 2, "minute": 25}
